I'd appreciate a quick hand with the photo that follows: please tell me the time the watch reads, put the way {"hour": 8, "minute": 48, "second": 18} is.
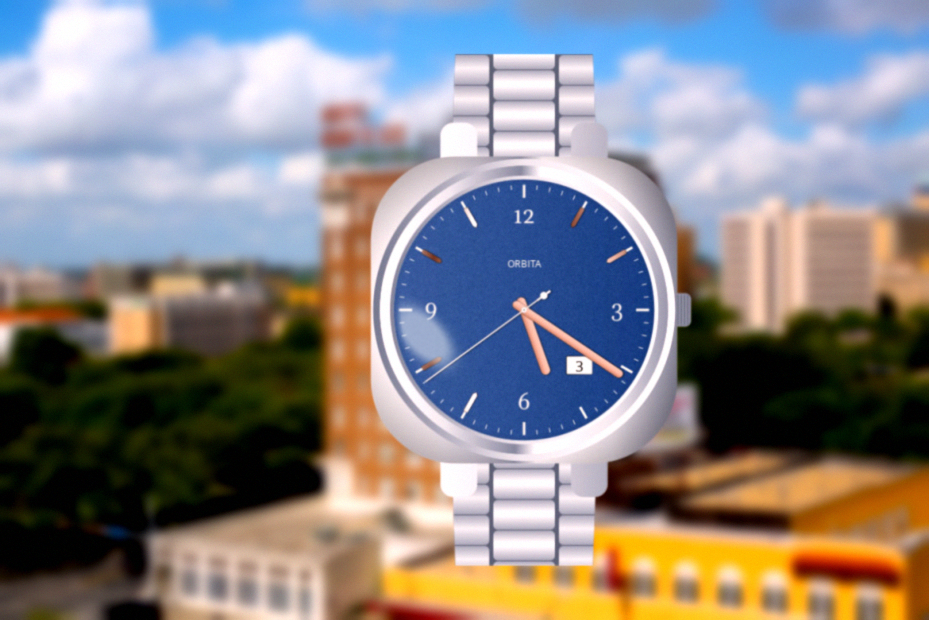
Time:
{"hour": 5, "minute": 20, "second": 39}
